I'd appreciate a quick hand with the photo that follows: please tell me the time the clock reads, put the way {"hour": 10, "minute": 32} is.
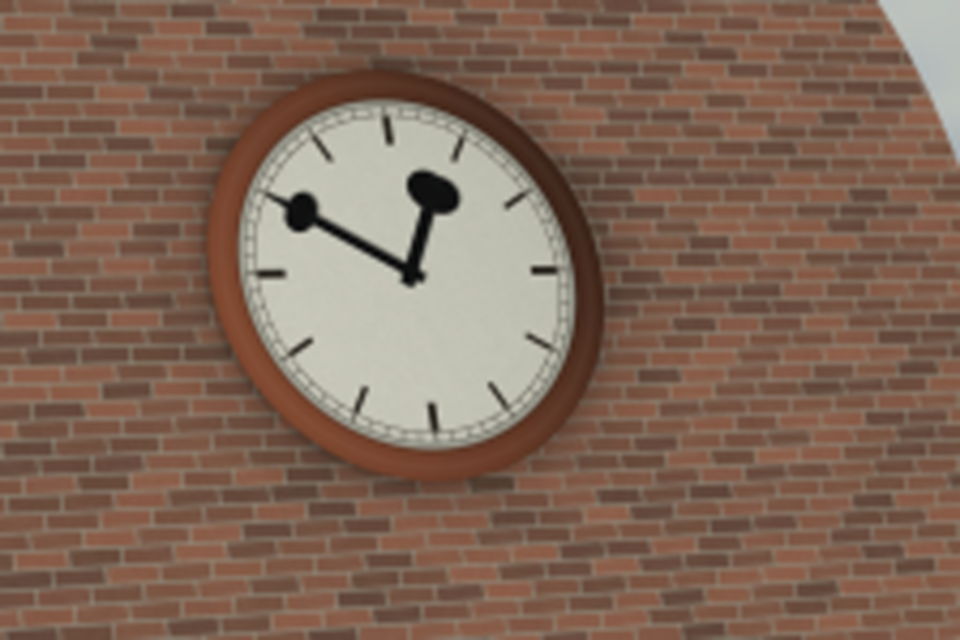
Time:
{"hour": 12, "minute": 50}
